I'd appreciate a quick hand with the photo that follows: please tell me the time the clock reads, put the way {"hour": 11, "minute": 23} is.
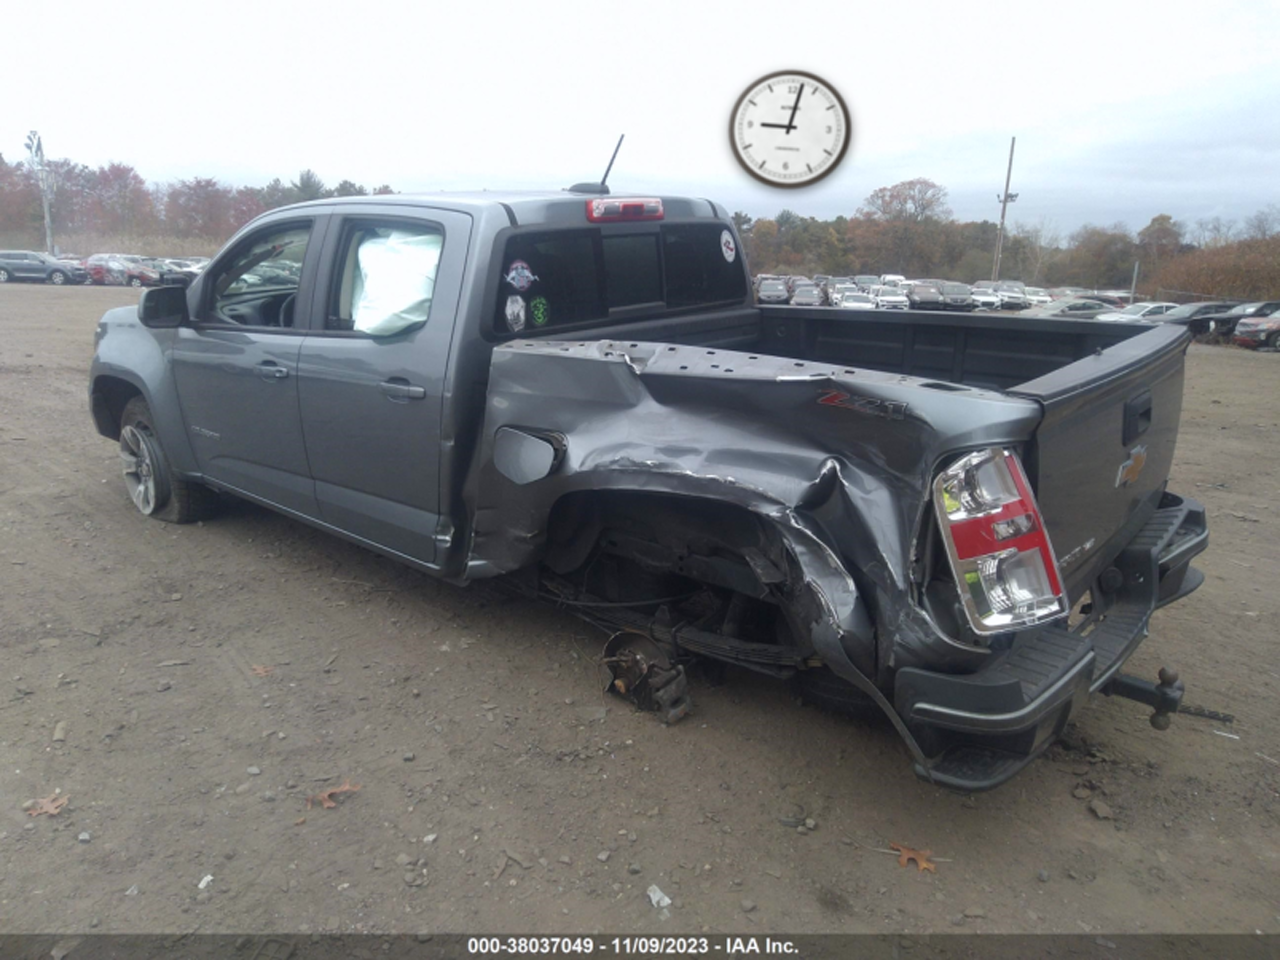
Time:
{"hour": 9, "minute": 2}
